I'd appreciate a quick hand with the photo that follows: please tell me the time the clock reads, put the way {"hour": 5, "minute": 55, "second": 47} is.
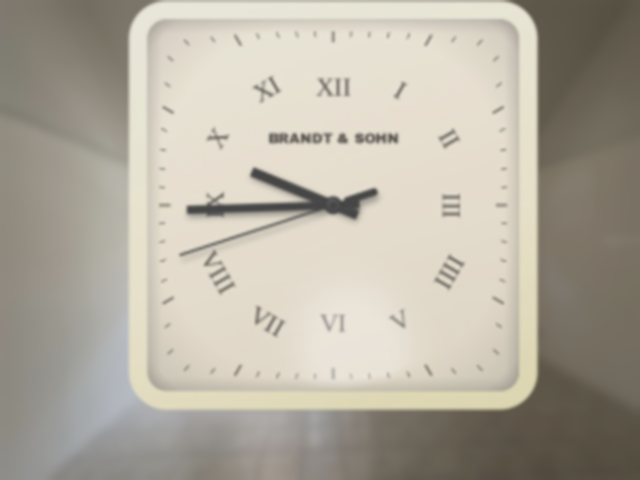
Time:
{"hour": 9, "minute": 44, "second": 42}
